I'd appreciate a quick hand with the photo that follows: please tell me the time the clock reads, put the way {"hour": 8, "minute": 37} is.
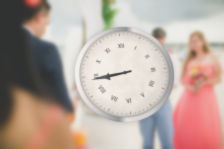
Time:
{"hour": 8, "minute": 44}
